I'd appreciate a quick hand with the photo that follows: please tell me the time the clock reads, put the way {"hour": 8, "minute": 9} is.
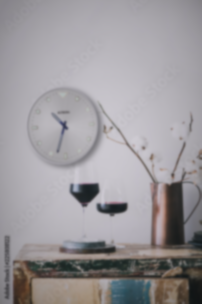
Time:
{"hour": 10, "minute": 33}
